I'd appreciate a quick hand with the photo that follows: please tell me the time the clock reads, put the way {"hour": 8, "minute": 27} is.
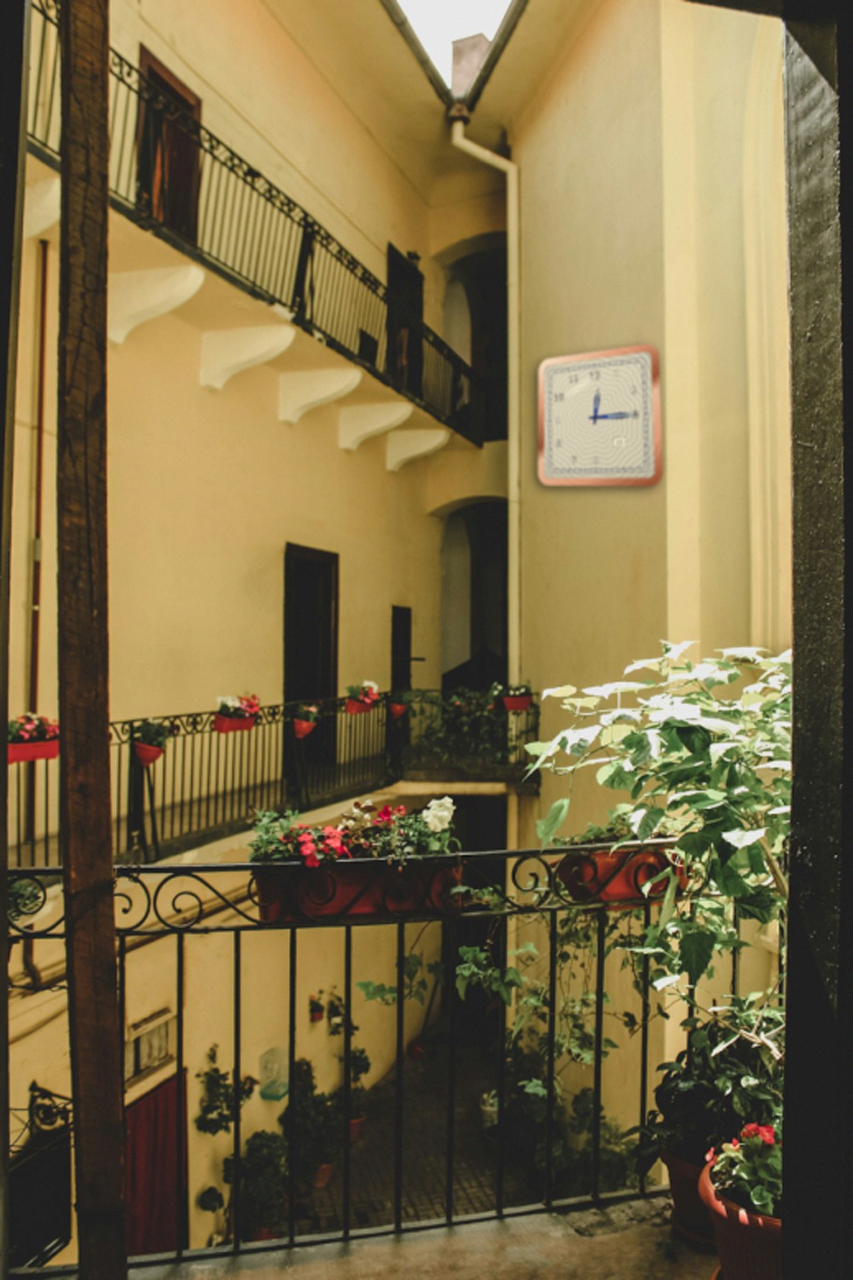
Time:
{"hour": 12, "minute": 15}
